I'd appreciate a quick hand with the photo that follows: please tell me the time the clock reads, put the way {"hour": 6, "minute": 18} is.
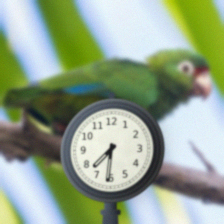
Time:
{"hour": 7, "minute": 31}
